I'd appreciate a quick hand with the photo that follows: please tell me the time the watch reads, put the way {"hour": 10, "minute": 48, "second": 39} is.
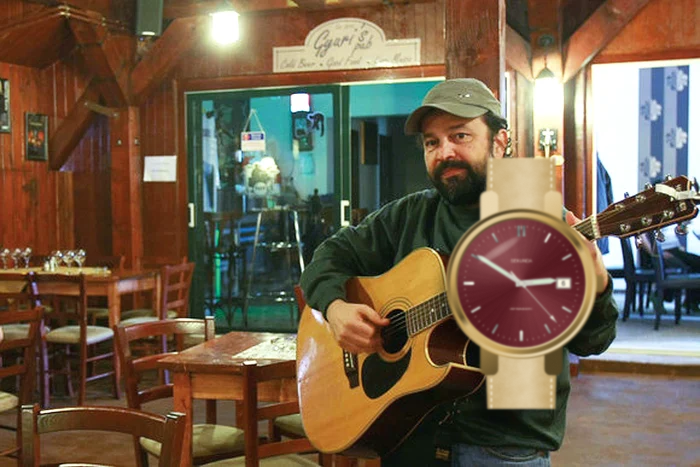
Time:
{"hour": 2, "minute": 50, "second": 23}
